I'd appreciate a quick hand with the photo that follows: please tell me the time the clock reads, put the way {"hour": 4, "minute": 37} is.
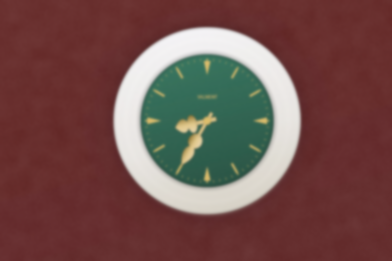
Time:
{"hour": 8, "minute": 35}
